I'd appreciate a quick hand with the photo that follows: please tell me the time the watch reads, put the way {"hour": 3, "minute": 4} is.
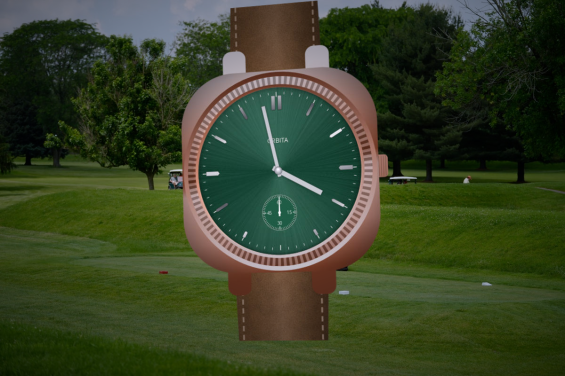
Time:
{"hour": 3, "minute": 58}
